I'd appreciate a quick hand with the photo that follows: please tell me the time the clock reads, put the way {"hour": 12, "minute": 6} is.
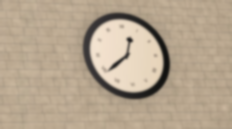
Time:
{"hour": 12, "minute": 39}
